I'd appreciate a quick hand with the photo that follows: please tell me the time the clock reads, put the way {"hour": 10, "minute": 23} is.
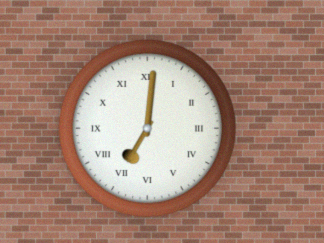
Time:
{"hour": 7, "minute": 1}
